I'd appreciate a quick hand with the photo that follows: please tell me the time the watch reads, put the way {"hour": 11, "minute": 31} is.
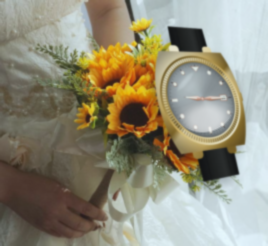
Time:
{"hour": 9, "minute": 15}
